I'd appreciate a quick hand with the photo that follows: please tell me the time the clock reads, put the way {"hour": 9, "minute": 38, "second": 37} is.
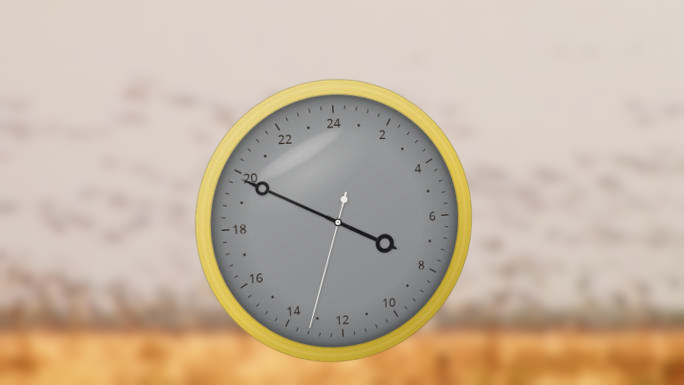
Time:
{"hour": 7, "minute": 49, "second": 33}
